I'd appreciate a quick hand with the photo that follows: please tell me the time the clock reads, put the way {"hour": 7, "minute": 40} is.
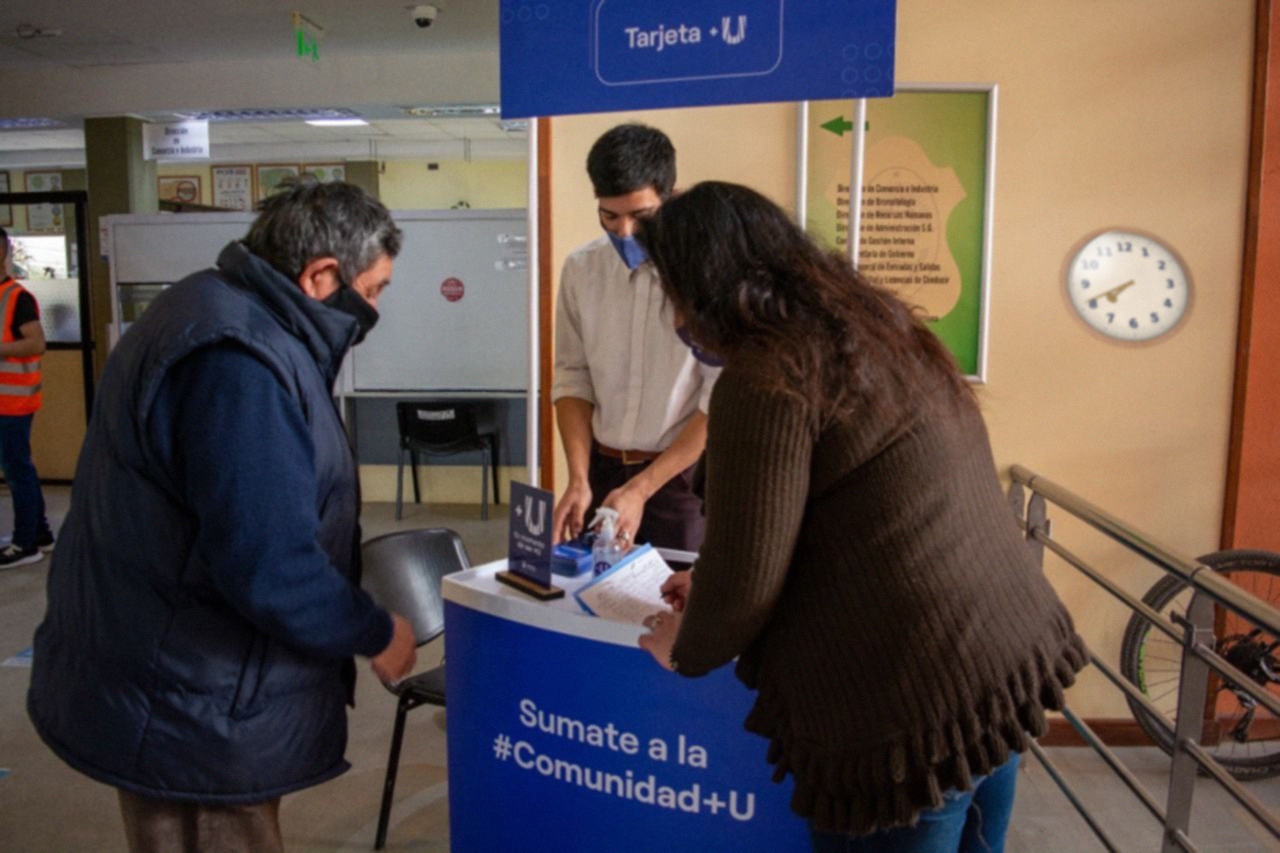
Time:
{"hour": 7, "minute": 41}
